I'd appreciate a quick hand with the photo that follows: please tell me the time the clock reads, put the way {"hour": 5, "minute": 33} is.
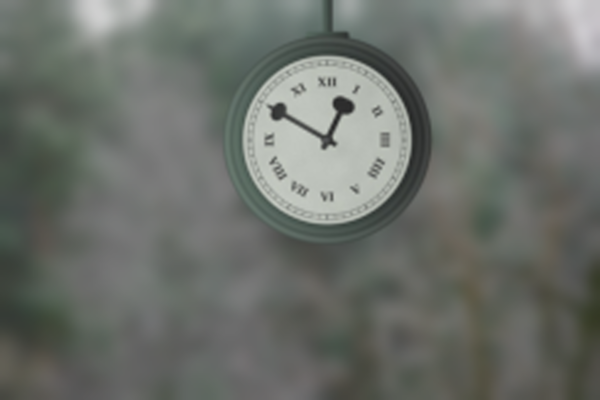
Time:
{"hour": 12, "minute": 50}
